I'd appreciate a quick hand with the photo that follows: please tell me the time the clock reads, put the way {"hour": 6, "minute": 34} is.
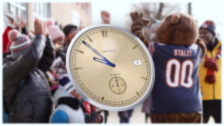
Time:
{"hour": 9, "minute": 53}
